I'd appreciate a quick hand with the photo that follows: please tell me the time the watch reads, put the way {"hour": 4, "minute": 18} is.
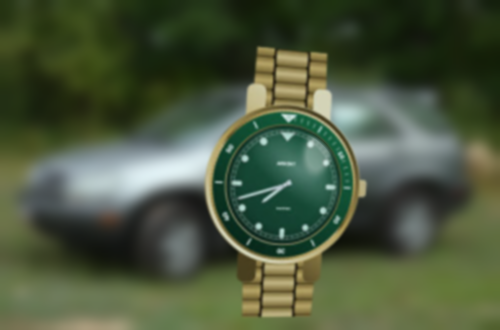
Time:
{"hour": 7, "minute": 42}
